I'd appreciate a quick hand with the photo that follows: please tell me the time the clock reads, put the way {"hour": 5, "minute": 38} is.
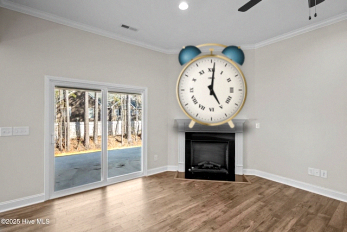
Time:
{"hour": 5, "minute": 1}
